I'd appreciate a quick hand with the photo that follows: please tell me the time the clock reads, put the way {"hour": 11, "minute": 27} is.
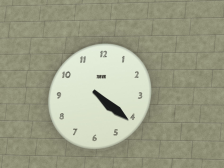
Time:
{"hour": 4, "minute": 21}
